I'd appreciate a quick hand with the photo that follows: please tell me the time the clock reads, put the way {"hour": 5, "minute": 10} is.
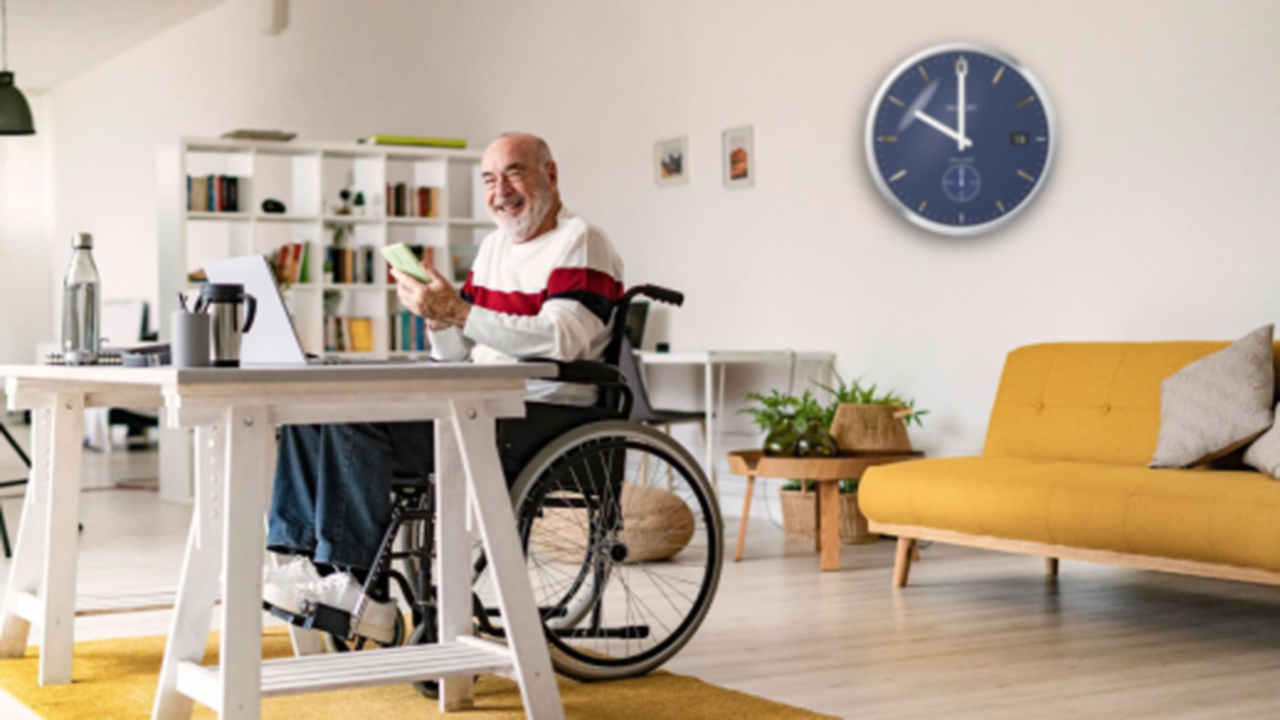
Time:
{"hour": 10, "minute": 0}
